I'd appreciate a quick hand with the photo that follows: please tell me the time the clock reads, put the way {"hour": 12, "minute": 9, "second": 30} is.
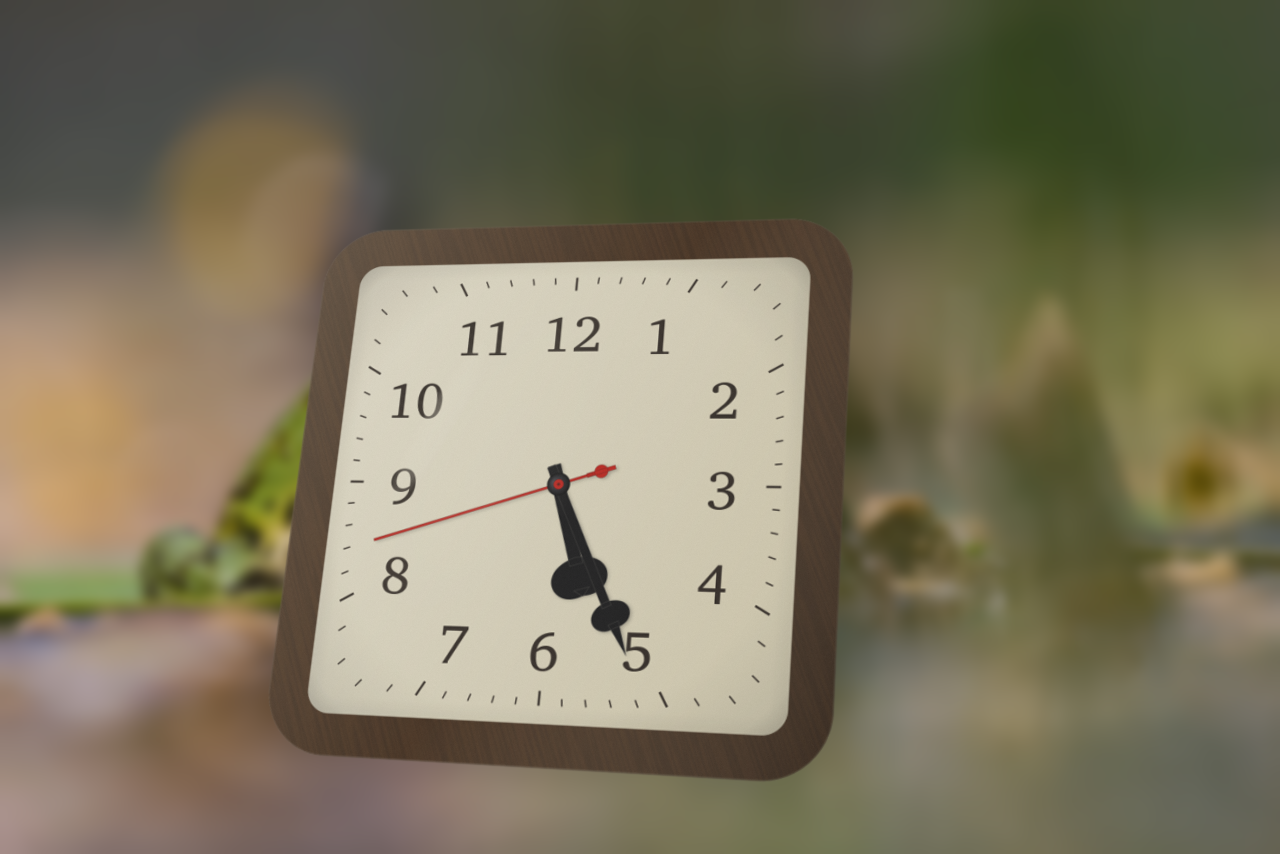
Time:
{"hour": 5, "minute": 25, "second": 42}
